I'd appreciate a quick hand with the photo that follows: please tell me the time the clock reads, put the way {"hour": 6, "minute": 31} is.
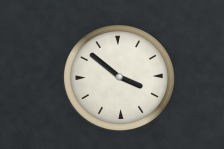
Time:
{"hour": 3, "minute": 52}
